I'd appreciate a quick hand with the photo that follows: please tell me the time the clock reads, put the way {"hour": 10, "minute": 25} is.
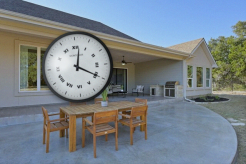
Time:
{"hour": 12, "minute": 20}
